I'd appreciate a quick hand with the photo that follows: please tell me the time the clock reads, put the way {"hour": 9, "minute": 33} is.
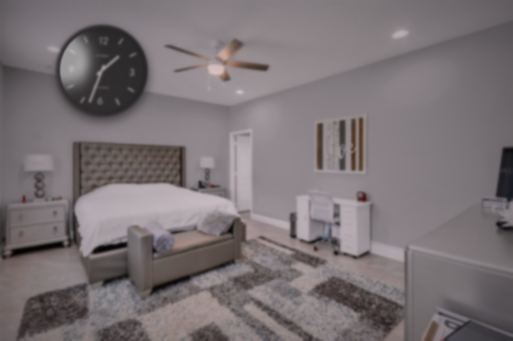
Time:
{"hour": 1, "minute": 33}
